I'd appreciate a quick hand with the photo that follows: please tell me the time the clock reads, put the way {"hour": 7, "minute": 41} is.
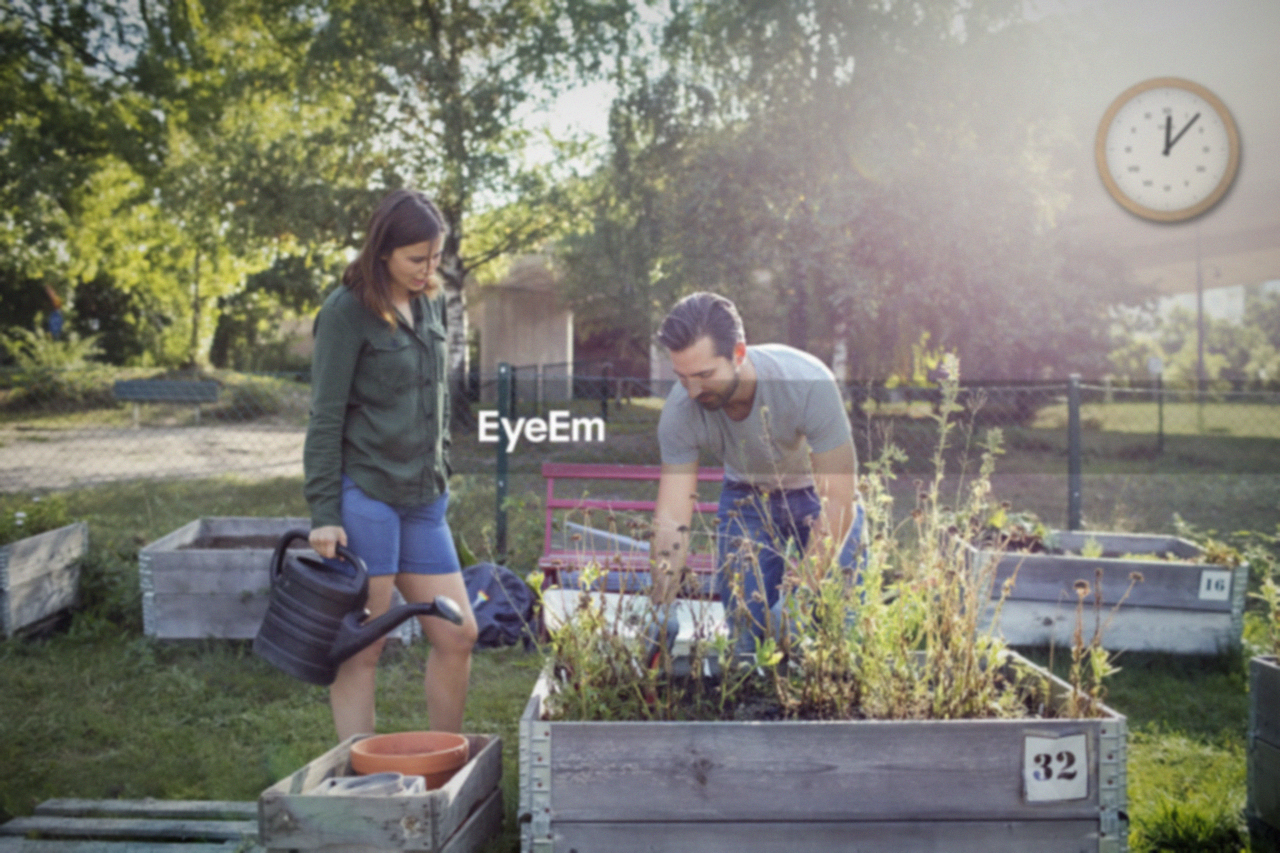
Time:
{"hour": 12, "minute": 7}
